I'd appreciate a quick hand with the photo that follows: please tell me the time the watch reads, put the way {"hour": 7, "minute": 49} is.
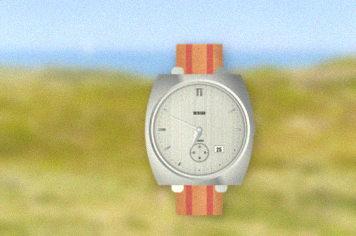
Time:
{"hour": 6, "minute": 49}
